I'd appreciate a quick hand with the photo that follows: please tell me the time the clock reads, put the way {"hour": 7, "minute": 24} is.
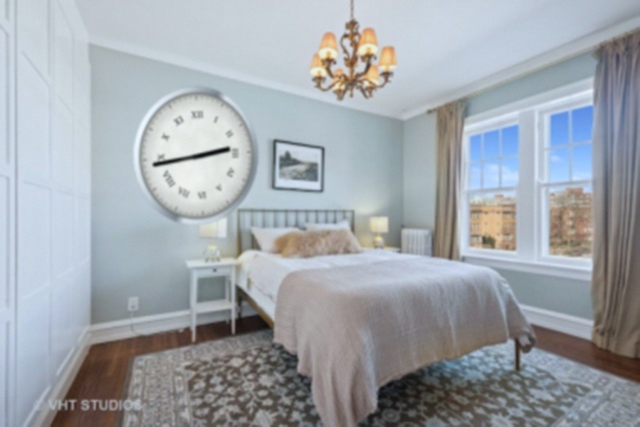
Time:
{"hour": 2, "minute": 44}
